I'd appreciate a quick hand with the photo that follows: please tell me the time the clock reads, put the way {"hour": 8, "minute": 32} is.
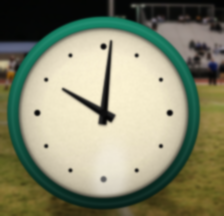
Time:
{"hour": 10, "minute": 1}
